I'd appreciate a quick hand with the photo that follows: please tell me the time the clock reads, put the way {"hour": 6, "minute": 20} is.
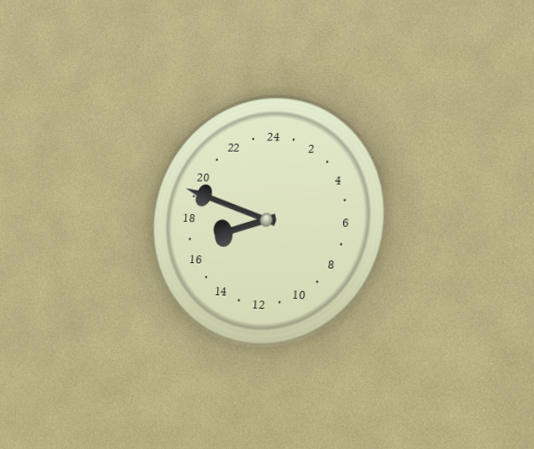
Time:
{"hour": 16, "minute": 48}
